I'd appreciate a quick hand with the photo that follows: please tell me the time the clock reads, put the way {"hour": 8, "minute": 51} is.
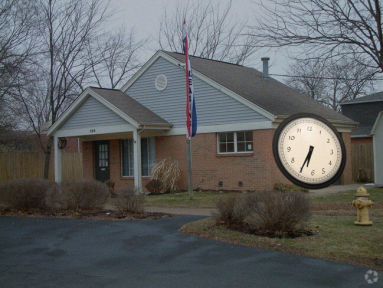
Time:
{"hour": 6, "minute": 35}
